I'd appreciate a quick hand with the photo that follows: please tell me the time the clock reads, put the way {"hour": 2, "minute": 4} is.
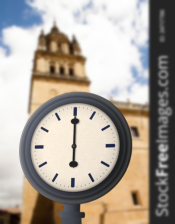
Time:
{"hour": 6, "minute": 0}
